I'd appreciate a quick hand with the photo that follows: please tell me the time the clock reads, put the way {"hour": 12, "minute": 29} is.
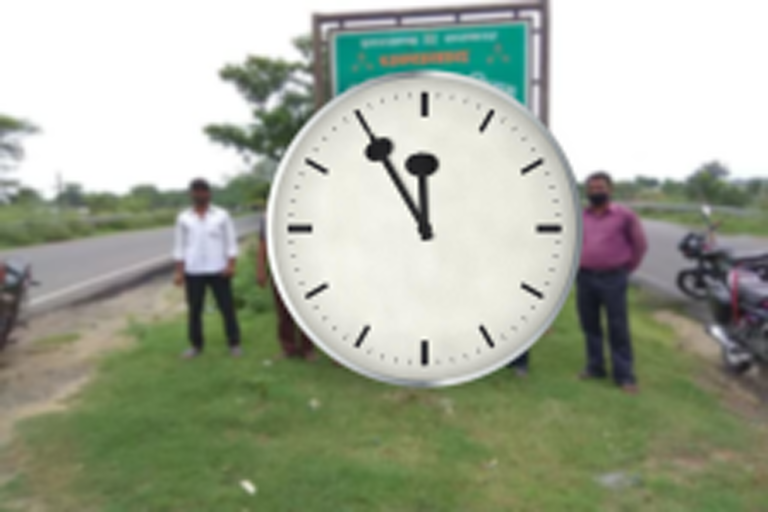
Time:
{"hour": 11, "minute": 55}
